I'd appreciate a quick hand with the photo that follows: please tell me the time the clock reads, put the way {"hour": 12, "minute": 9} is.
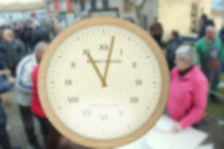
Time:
{"hour": 11, "minute": 2}
